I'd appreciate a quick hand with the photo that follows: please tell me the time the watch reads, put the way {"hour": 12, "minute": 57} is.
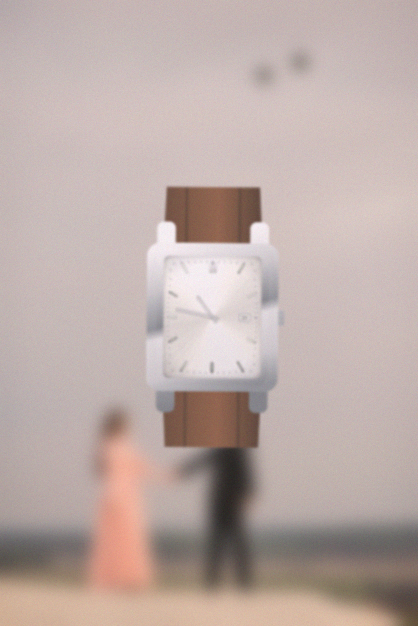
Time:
{"hour": 10, "minute": 47}
